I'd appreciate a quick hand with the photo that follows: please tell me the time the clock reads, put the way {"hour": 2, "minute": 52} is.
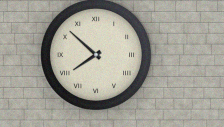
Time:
{"hour": 7, "minute": 52}
